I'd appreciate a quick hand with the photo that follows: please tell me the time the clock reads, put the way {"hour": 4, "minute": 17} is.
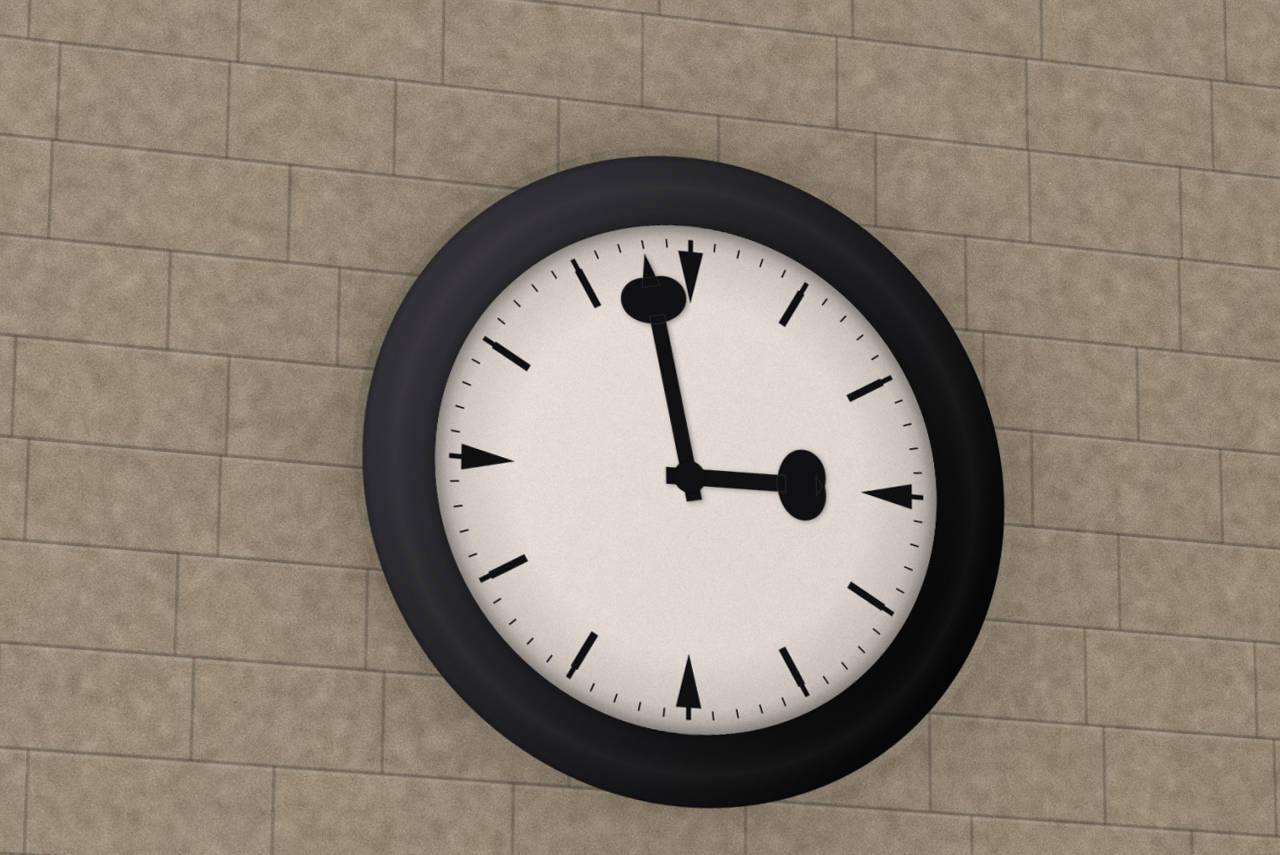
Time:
{"hour": 2, "minute": 58}
